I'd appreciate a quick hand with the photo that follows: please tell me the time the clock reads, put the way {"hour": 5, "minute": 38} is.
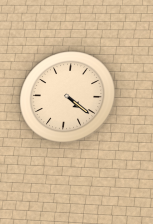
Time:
{"hour": 4, "minute": 21}
